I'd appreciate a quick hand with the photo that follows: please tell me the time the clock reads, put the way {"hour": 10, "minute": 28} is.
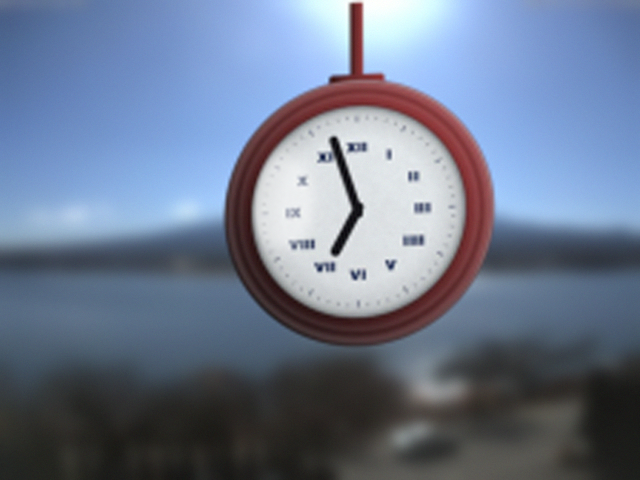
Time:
{"hour": 6, "minute": 57}
